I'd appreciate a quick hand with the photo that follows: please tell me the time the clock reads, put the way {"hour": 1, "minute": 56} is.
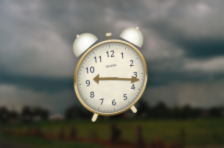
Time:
{"hour": 9, "minute": 17}
